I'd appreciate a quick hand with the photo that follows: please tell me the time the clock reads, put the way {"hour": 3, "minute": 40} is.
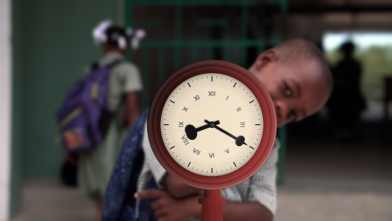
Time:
{"hour": 8, "minute": 20}
